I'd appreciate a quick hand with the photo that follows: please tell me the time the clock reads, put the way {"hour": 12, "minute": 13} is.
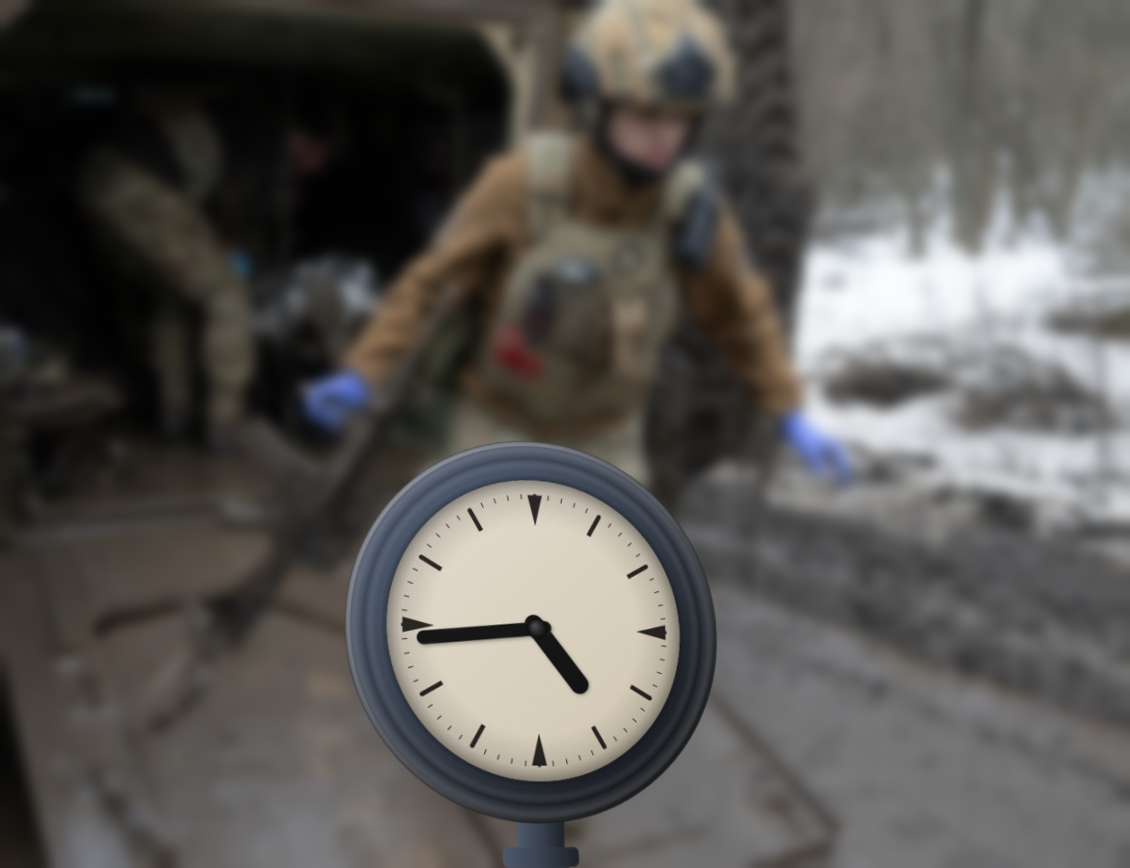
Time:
{"hour": 4, "minute": 44}
